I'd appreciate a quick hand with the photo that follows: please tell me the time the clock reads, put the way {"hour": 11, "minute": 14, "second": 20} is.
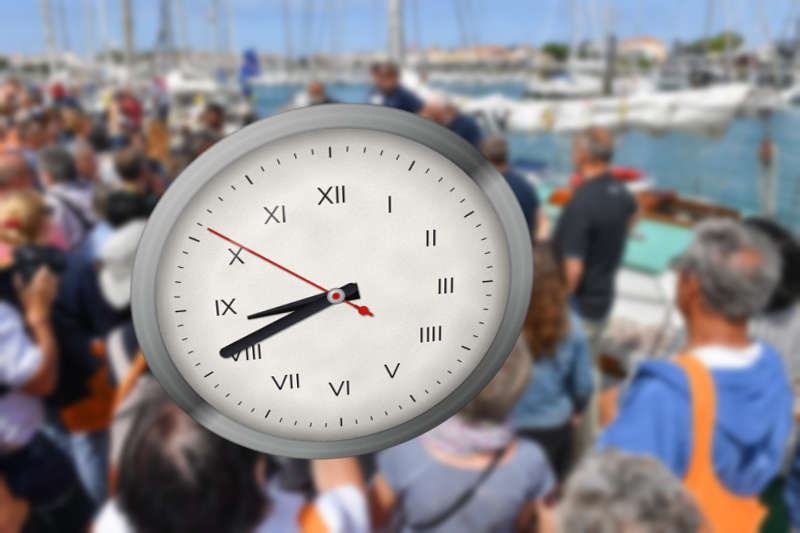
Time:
{"hour": 8, "minute": 40, "second": 51}
